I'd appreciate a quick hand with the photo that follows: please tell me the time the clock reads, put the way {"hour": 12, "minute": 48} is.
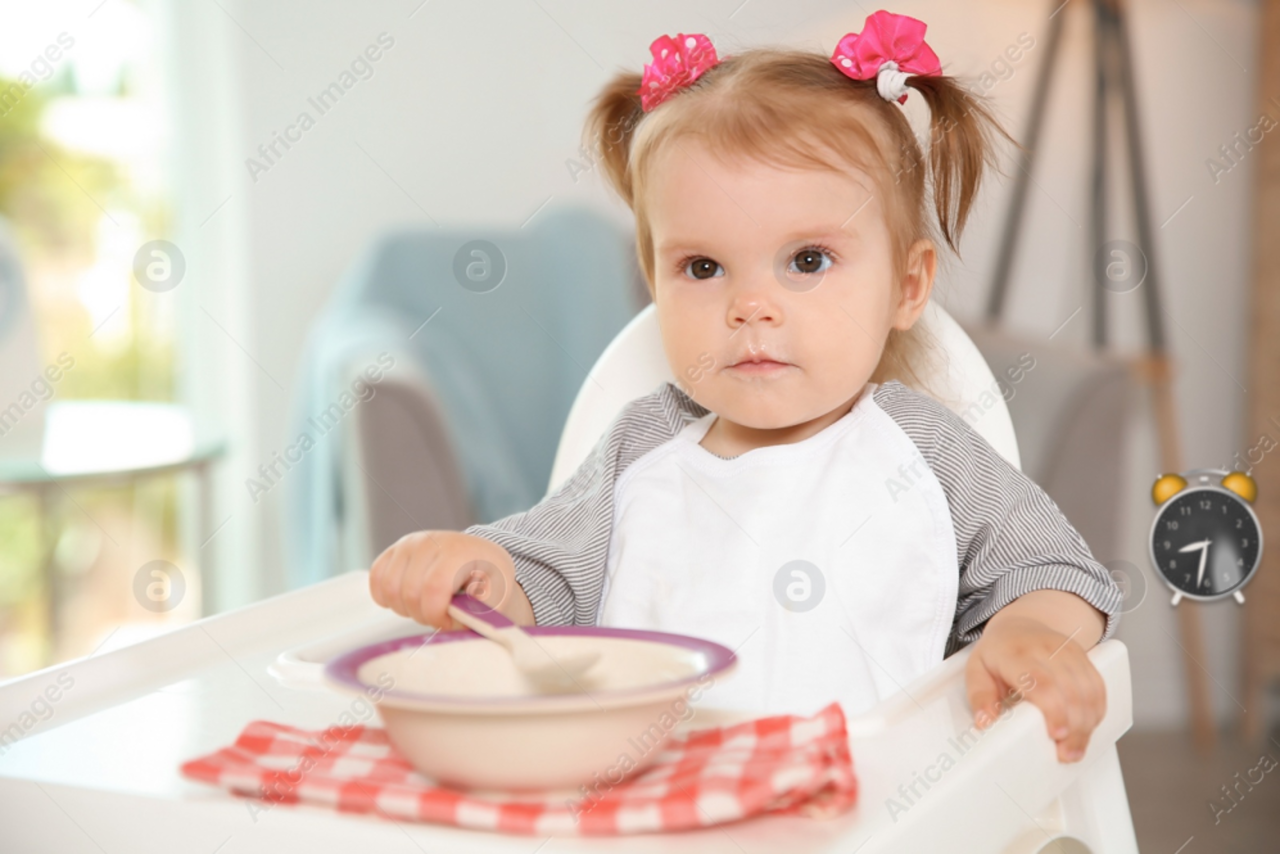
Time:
{"hour": 8, "minute": 32}
